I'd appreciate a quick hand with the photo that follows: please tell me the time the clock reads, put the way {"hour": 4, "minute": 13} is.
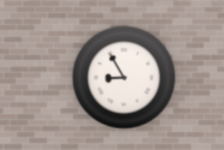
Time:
{"hour": 8, "minute": 55}
